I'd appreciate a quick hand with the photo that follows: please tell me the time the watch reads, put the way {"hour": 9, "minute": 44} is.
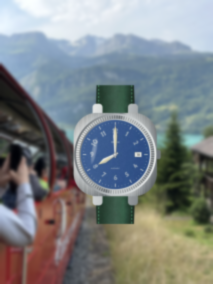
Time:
{"hour": 8, "minute": 0}
